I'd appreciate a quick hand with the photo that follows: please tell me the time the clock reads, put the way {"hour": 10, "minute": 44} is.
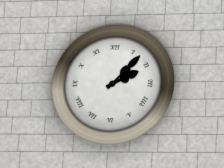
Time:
{"hour": 2, "minute": 7}
